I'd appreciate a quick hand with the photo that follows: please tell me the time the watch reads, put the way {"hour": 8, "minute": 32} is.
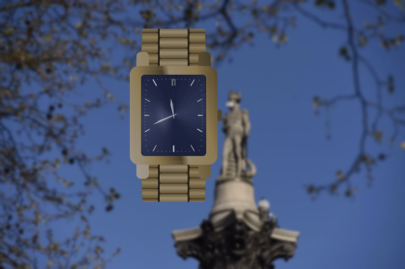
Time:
{"hour": 11, "minute": 41}
